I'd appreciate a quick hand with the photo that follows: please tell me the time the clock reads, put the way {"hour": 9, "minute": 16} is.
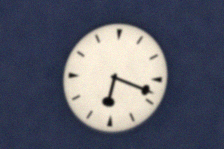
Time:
{"hour": 6, "minute": 18}
